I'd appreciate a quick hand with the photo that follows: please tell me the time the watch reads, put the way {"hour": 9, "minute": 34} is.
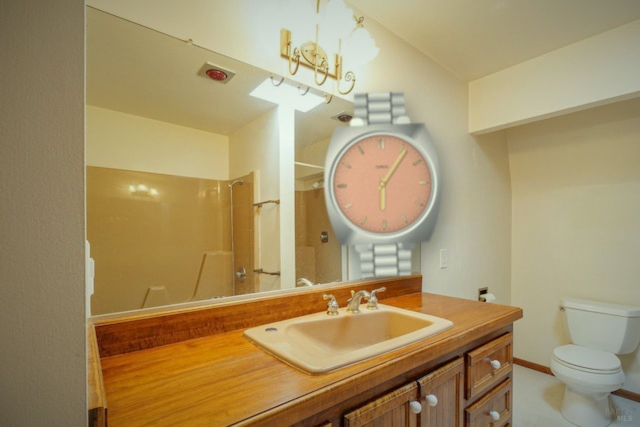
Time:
{"hour": 6, "minute": 6}
